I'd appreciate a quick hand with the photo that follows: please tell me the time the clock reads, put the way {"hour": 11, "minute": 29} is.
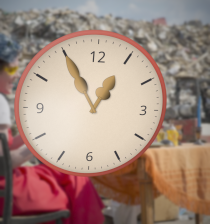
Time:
{"hour": 12, "minute": 55}
